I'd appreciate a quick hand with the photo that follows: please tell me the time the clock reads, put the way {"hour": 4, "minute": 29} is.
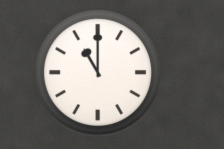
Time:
{"hour": 11, "minute": 0}
